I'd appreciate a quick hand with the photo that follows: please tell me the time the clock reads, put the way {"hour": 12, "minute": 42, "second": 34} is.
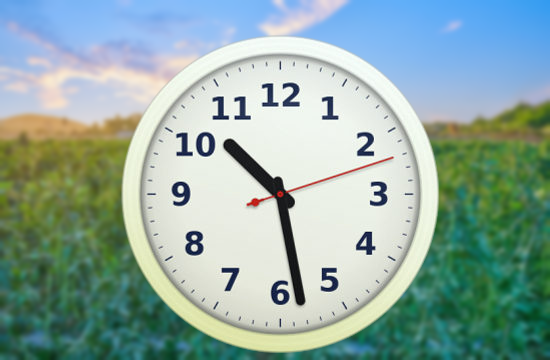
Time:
{"hour": 10, "minute": 28, "second": 12}
